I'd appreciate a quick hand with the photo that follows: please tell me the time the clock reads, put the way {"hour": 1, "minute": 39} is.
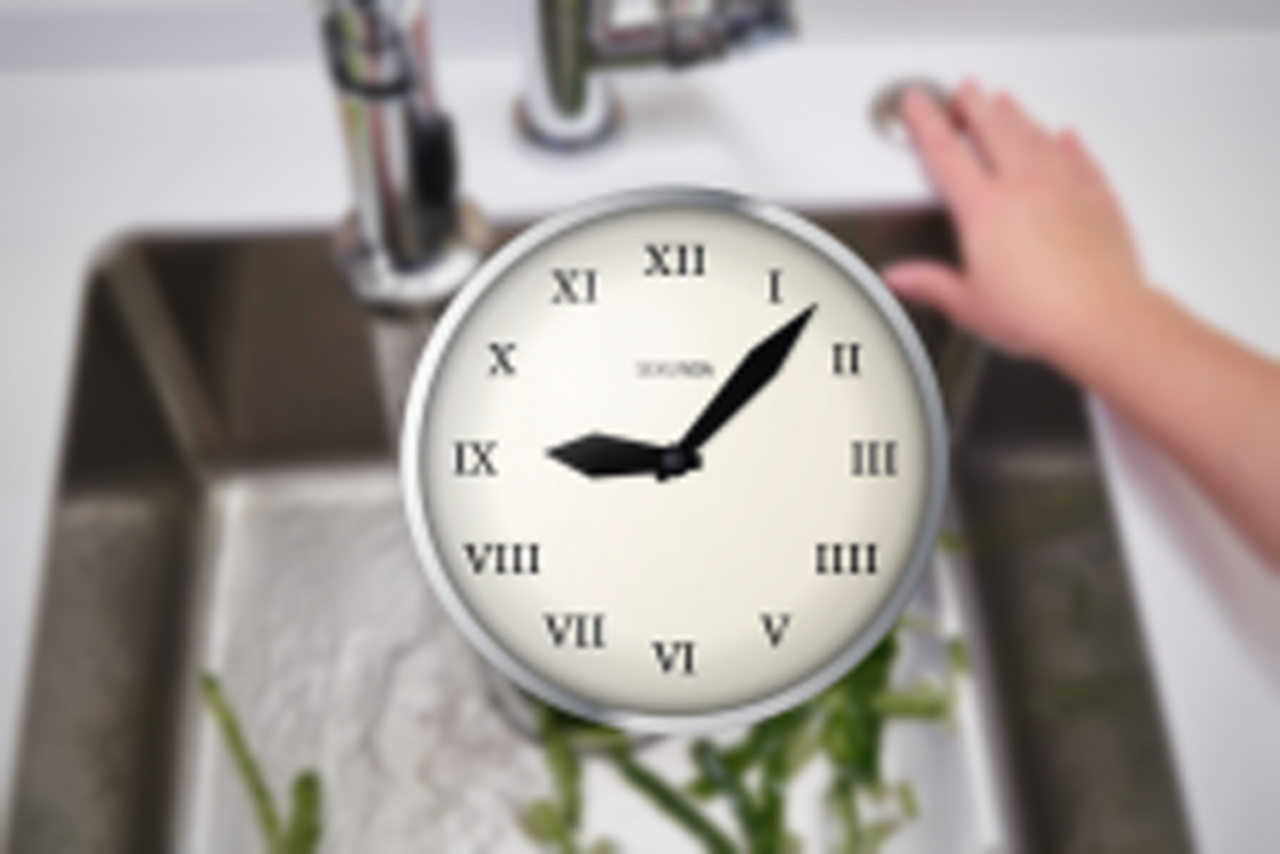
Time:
{"hour": 9, "minute": 7}
